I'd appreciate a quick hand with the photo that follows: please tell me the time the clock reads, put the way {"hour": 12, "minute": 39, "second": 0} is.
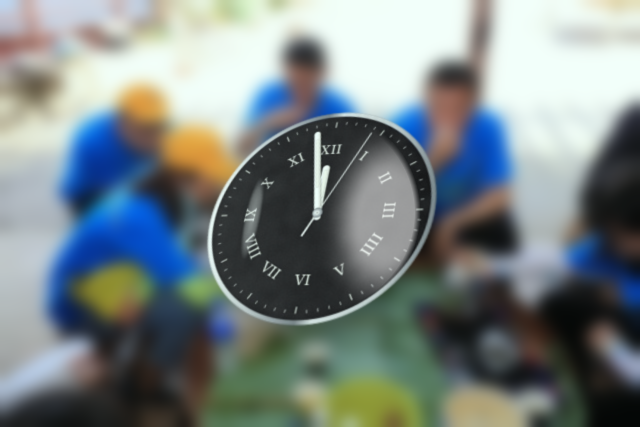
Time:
{"hour": 11, "minute": 58, "second": 4}
